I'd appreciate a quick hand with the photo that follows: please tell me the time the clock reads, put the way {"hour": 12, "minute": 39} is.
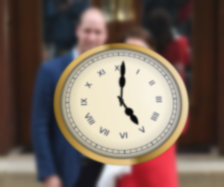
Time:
{"hour": 5, "minute": 1}
